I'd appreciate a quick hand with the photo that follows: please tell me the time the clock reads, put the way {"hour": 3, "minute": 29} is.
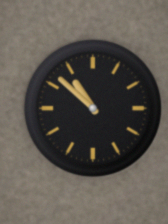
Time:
{"hour": 10, "minute": 52}
